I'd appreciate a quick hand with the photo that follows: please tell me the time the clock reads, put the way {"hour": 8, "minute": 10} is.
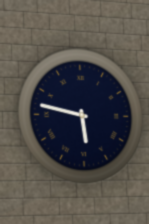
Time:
{"hour": 5, "minute": 47}
